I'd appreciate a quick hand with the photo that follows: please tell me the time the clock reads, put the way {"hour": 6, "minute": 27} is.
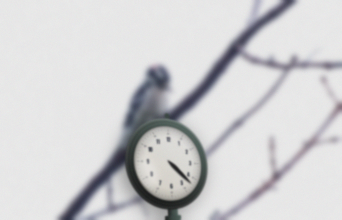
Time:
{"hour": 4, "minute": 22}
